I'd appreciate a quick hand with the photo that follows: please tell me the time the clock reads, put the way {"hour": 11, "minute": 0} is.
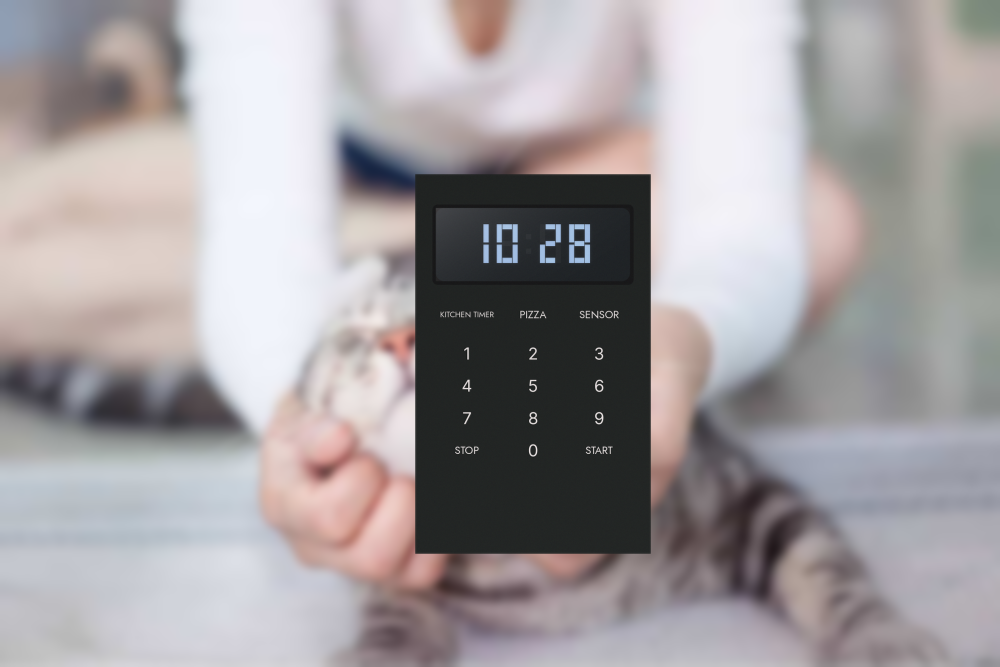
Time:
{"hour": 10, "minute": 28}
